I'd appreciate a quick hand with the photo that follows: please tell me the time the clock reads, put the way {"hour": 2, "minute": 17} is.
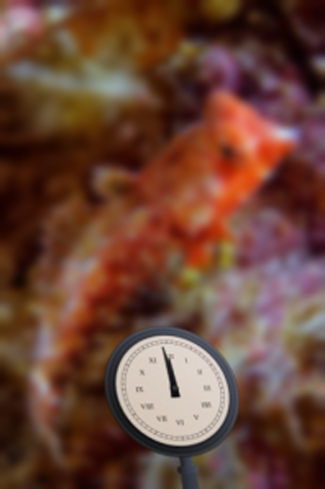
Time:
{"hour": 11, "minute": 59}
